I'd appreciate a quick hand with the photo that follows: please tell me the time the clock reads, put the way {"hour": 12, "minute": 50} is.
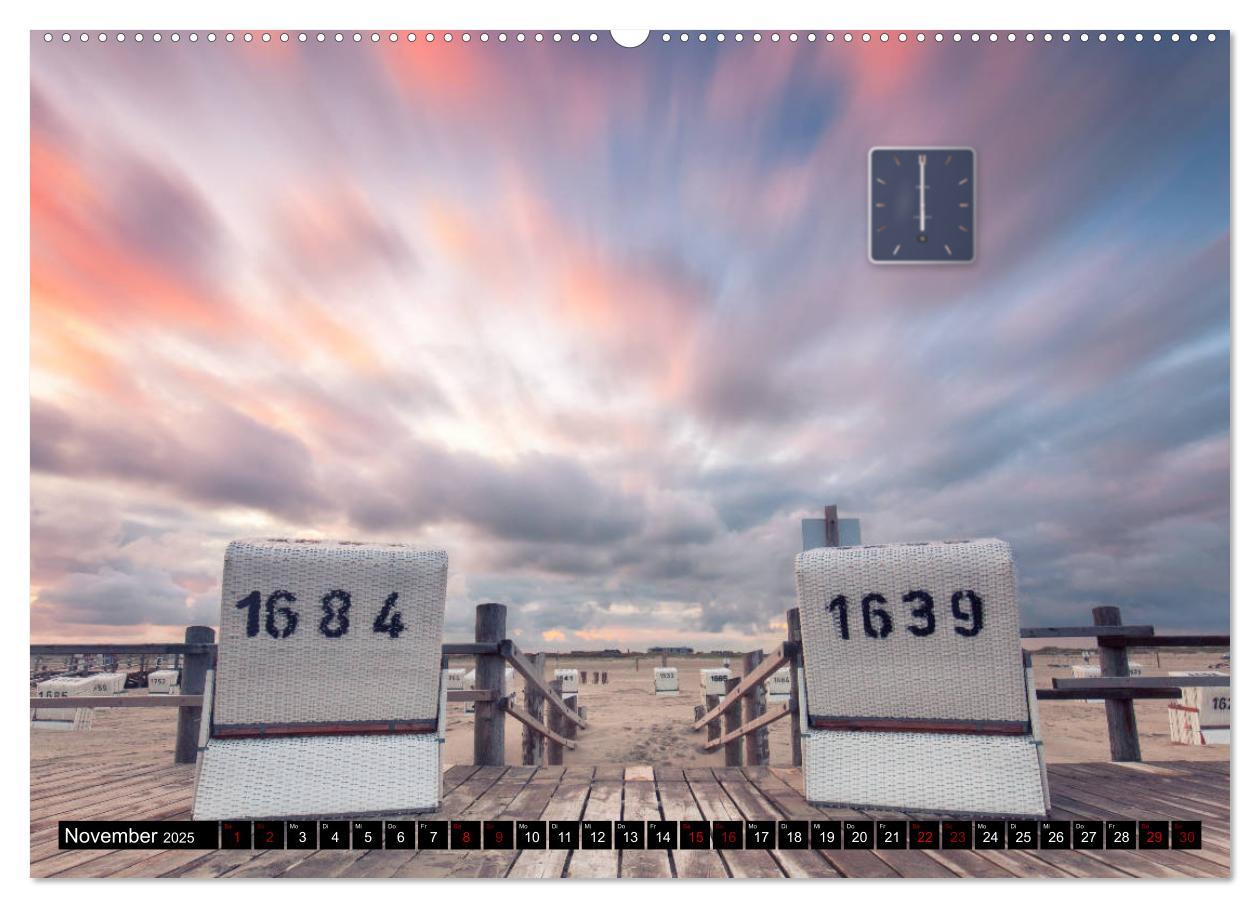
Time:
{"hour": 6, "minute": 0}
